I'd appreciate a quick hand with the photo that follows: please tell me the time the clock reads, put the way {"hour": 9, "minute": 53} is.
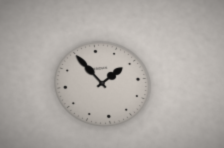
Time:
{"hour": 1, "minute": 55}
